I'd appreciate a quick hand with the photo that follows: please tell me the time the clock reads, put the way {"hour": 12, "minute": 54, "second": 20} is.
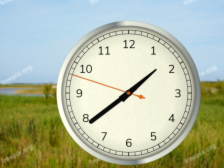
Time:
{"hour": 1, "minute": 38, "second": 48}
